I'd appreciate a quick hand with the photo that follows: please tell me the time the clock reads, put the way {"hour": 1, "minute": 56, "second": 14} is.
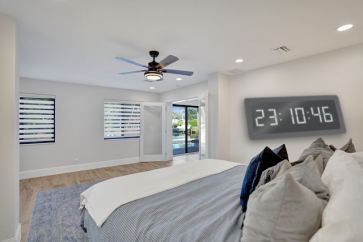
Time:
{"hour": 23, "minute": 10, "second": 46}
